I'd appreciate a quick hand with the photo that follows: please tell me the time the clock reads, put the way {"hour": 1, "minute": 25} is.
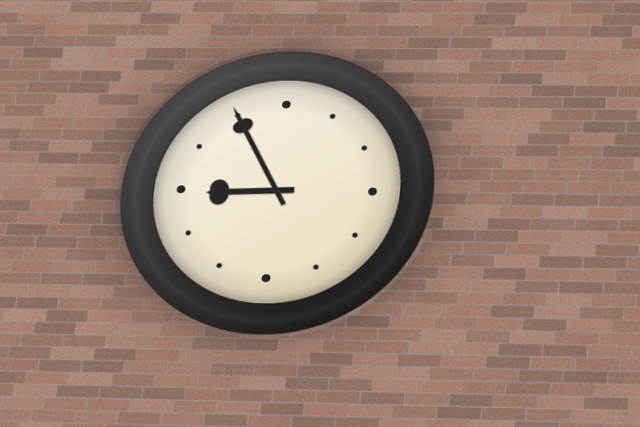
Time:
{"hour": 8, "minute": 55}
